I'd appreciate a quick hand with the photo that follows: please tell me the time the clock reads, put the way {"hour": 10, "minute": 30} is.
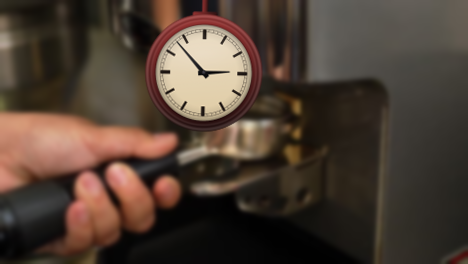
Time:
{"hour": 2, "minute": 53}
